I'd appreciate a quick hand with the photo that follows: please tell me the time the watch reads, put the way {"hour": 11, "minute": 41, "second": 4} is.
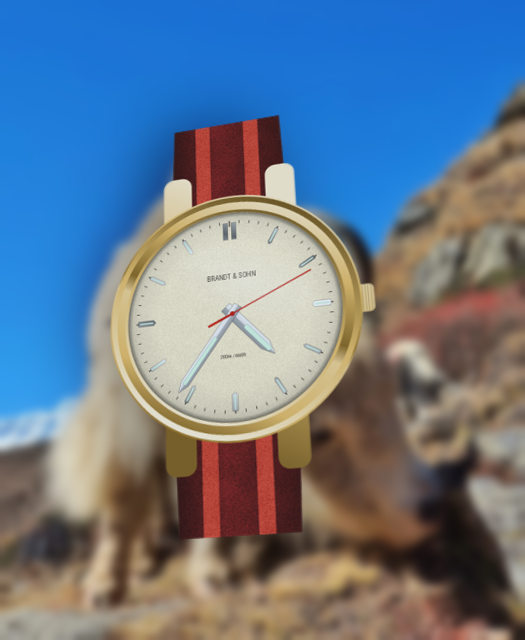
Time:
{"hour": 4, "minute": 36, "second": 11}
